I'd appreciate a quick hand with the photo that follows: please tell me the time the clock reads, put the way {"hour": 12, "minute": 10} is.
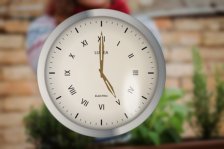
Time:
{"hour": 5, "minute": 0}
